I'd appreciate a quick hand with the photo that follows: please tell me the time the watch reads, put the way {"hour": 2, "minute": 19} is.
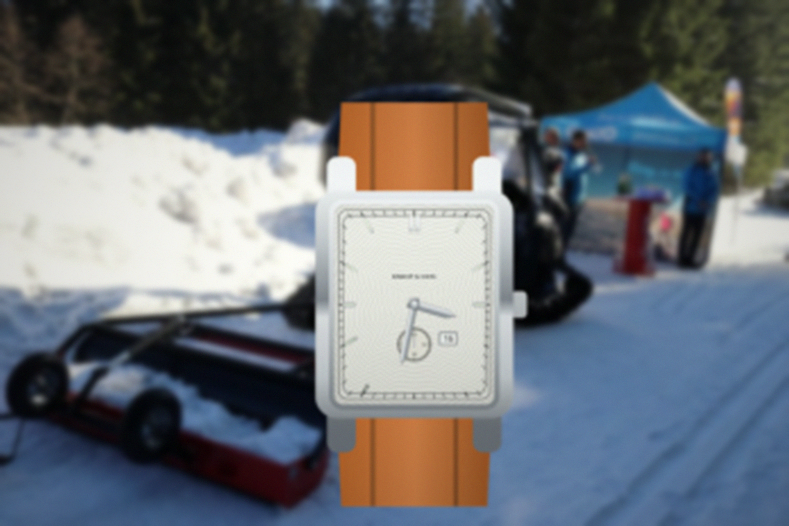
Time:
{"hour": 3, "minute": 32}
